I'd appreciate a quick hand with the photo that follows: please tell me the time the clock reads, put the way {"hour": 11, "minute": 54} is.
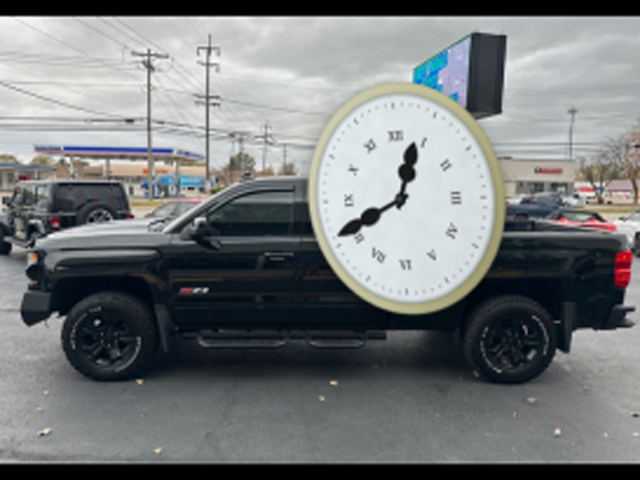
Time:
{"hour": 12, "minute": 41}
